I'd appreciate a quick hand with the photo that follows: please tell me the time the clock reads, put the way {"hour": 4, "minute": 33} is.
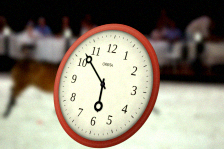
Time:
{"hour": 5, "minute": 52}
